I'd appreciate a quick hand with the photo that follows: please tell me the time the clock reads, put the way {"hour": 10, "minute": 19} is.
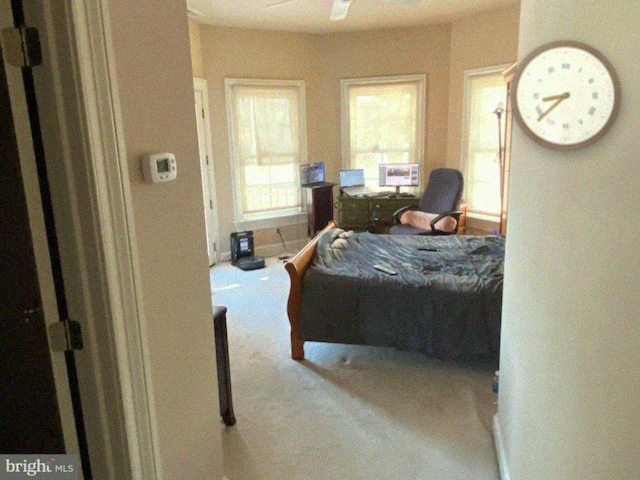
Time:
{"hour": 8, "minute": 38}
